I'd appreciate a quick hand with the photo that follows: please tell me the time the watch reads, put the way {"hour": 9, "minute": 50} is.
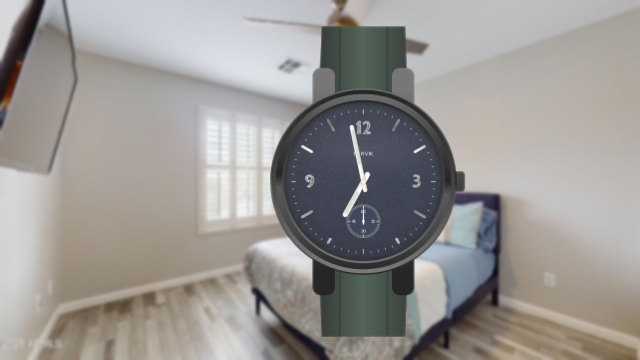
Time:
{"hour": 6, "minute": 58}
